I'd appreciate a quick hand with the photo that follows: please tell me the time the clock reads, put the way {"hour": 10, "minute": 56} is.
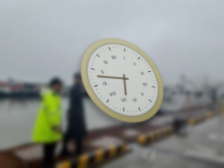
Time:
{"hour": 6, "minute": 48}
